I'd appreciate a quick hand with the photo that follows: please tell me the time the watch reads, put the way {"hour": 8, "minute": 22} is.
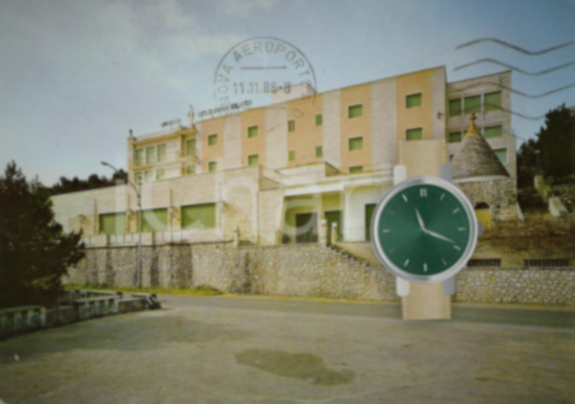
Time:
{"hour": 11, "minute": 19}
